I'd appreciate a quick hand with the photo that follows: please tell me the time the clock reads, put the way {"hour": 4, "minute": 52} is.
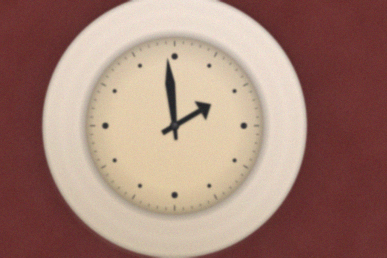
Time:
{"hour": 1, "minute": 59}
